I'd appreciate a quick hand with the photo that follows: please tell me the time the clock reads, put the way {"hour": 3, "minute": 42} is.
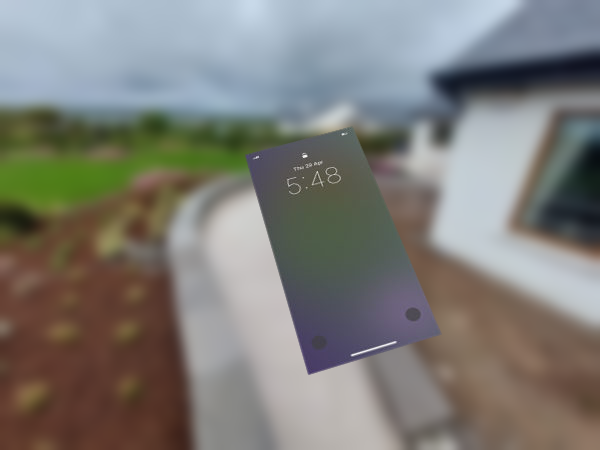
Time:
{"hour": 5, "minute": 48}
